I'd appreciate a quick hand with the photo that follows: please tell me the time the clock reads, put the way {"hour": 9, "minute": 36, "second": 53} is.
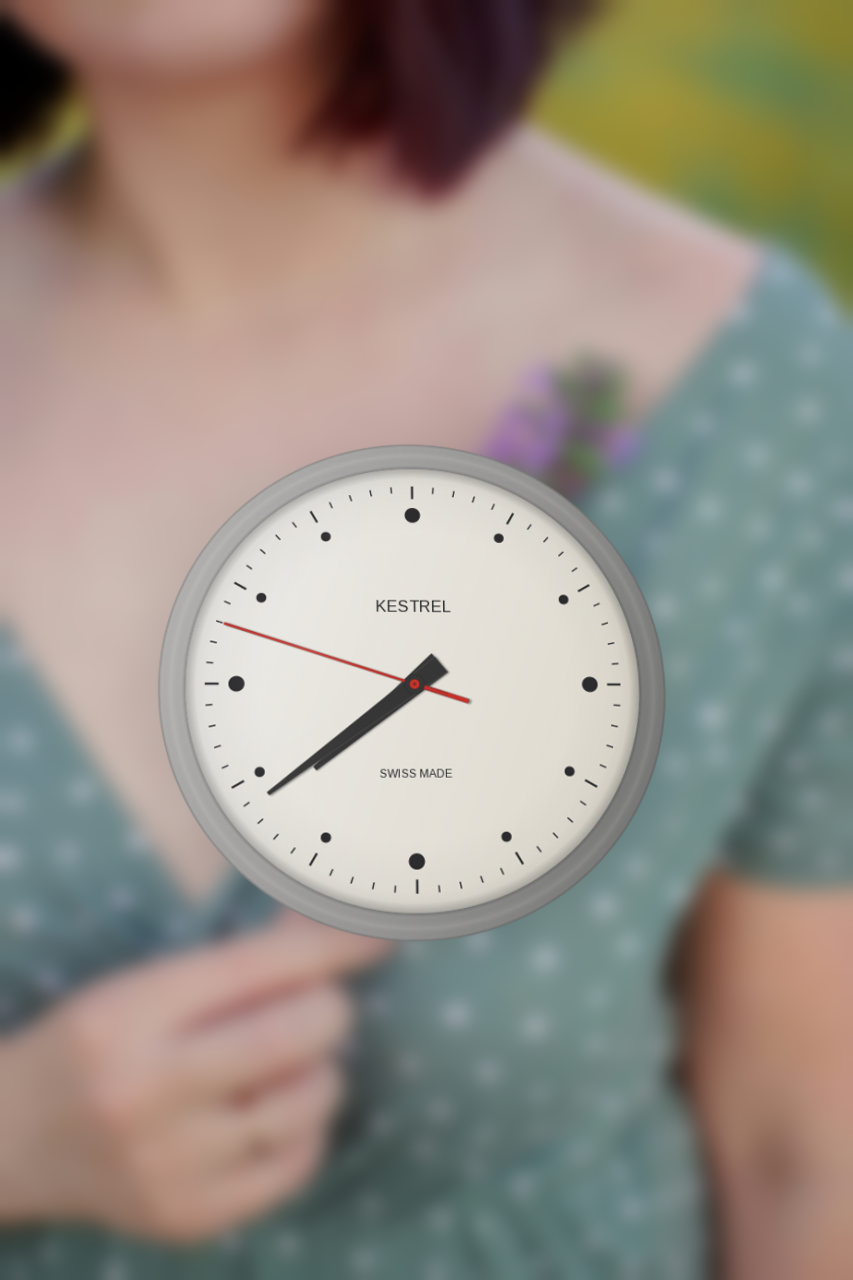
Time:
{"hour": 7, "minute": 38, "second": 48}
